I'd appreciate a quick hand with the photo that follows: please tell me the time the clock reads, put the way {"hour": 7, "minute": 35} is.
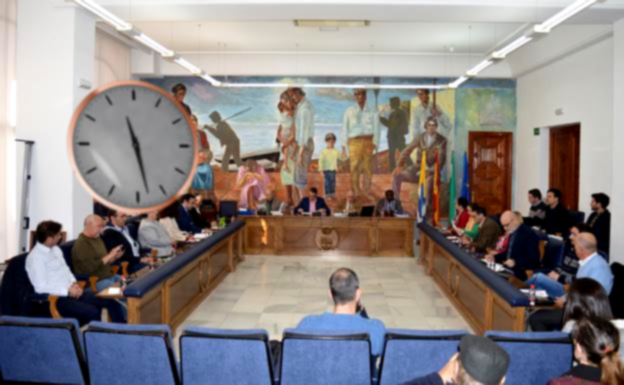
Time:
{"hour": 11, "minute": 28}
